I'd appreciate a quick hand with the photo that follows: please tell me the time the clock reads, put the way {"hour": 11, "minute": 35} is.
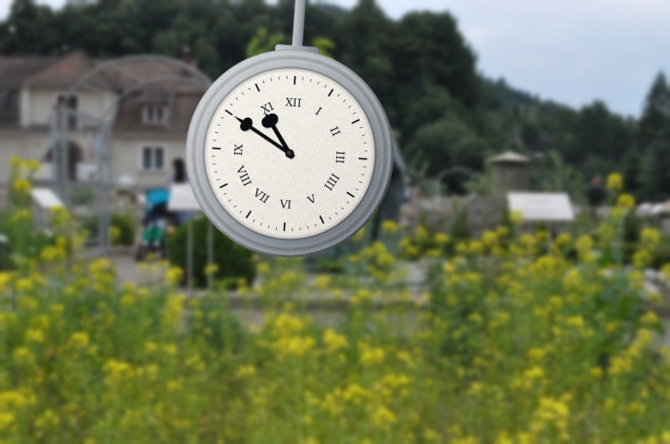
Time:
{"hour": 10, "minute": 50}
